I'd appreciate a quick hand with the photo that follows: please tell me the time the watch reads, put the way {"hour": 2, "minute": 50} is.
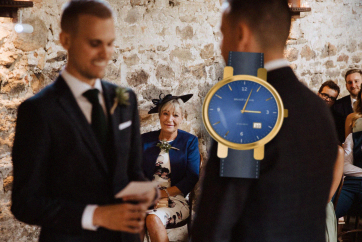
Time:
{"hour": 3, "minute": 3}
